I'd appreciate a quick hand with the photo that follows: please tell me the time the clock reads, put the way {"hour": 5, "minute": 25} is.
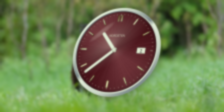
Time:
{"hour": 10, "minute": 38}
